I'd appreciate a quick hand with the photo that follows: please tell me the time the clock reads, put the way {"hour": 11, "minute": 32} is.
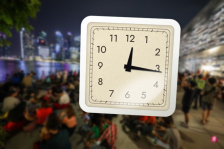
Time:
{"hour": 12, "minute": 16}
